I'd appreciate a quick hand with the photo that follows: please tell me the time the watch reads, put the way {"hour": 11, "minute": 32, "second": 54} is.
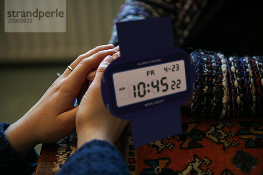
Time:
{"hour": 10, "minute": 45, "second": 22}
